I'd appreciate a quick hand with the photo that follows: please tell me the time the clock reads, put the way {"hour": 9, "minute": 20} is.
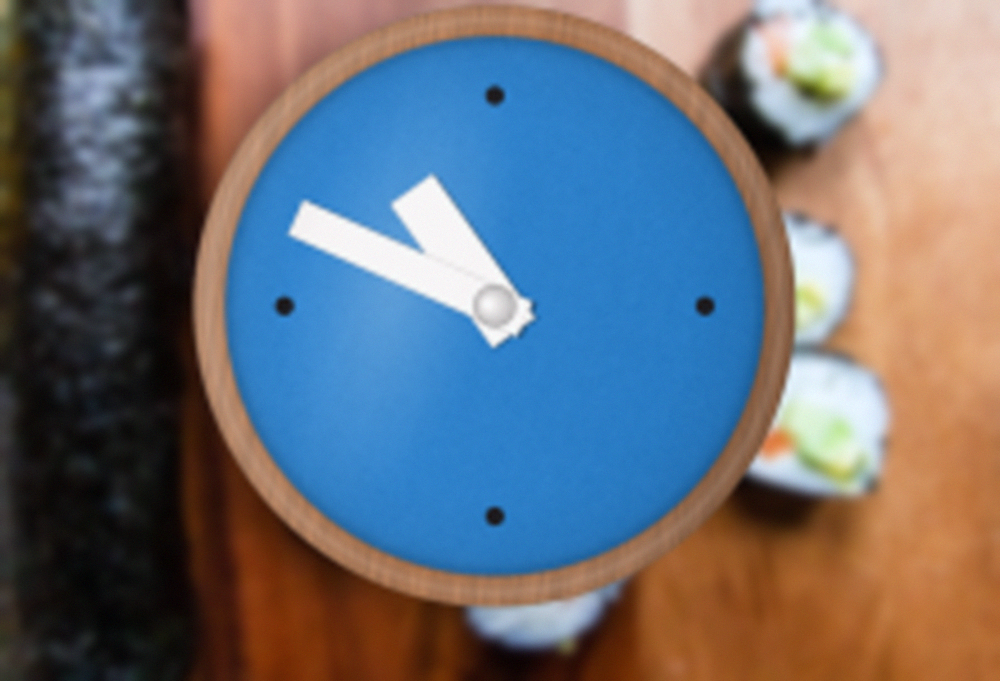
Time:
{"hour": 10, "minute": 49}
